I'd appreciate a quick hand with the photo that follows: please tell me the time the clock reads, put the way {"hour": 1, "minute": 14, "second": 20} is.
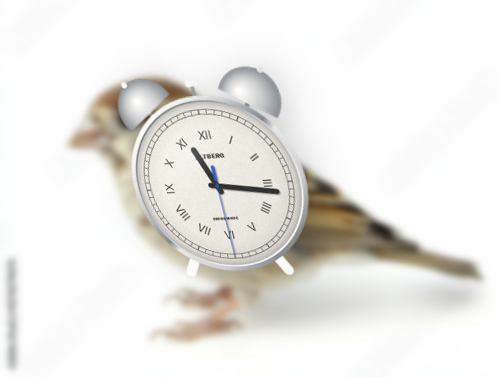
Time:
{"hour": 11, "minute": 16, "second": 30}
